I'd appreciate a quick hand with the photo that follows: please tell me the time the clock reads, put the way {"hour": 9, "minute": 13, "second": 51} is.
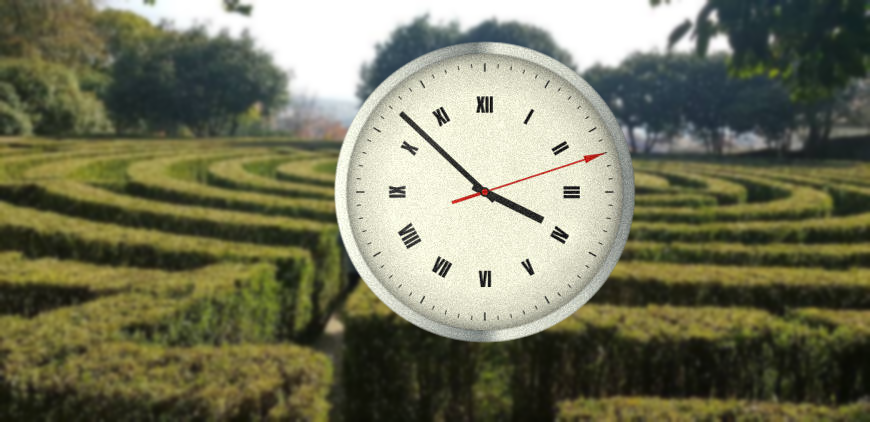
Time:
{"hour": 3, "minute": 52, "second": 12}
